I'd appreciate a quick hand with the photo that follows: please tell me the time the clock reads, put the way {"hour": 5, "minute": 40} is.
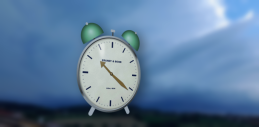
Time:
{"hour": 10, "minute": 21}
